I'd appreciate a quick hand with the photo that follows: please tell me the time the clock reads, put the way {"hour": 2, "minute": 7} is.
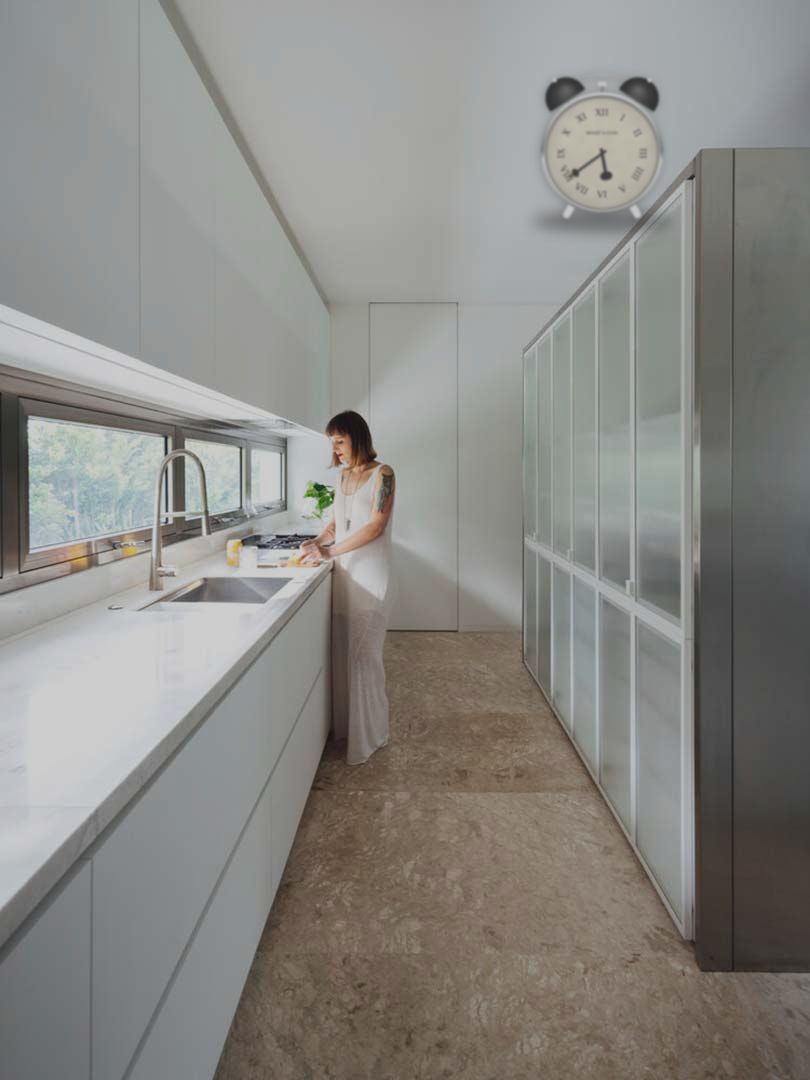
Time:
{"hour": 5, "minute": 39}
